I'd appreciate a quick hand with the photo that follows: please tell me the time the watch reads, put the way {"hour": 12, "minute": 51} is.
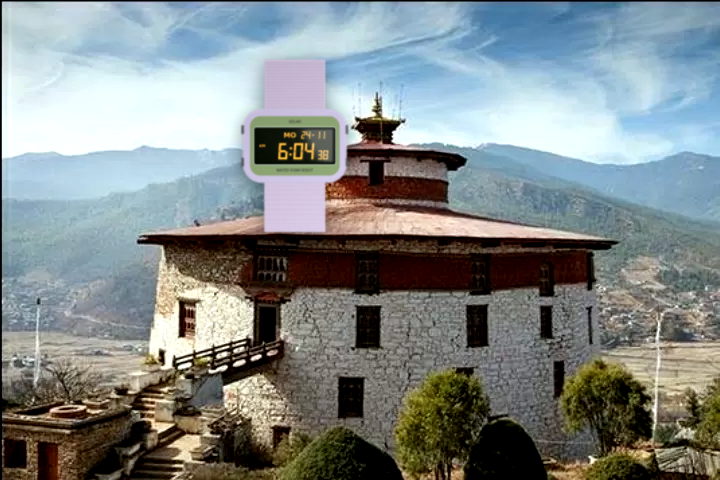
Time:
{"hour": 6, "minute": 4}
